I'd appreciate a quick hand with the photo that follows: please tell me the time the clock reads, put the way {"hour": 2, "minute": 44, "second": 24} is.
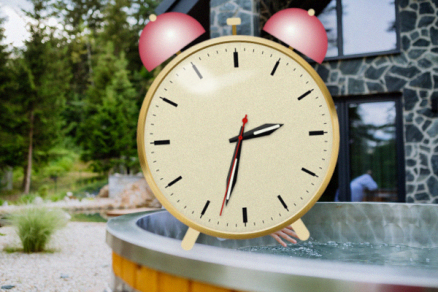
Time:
{"hour": 2, "minute": 32, "second": 33}
